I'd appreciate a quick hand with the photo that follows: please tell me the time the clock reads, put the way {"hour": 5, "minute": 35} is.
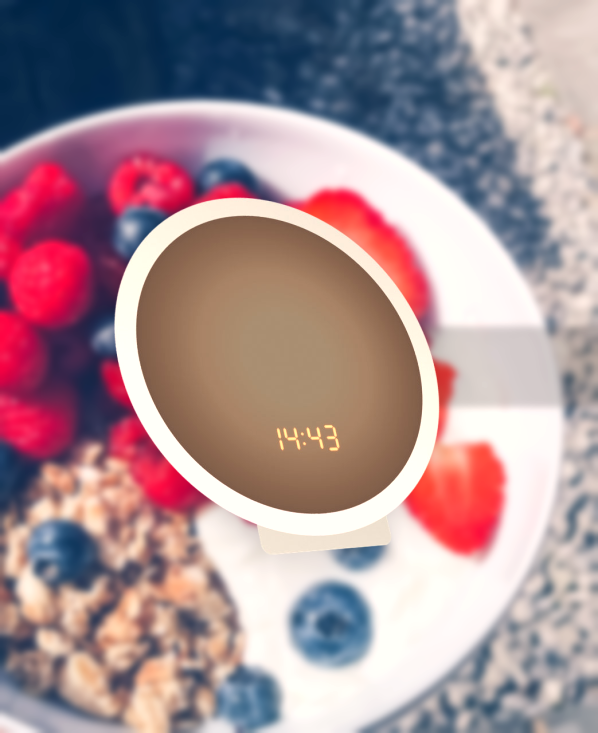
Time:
{"hour": 14, "minute": 43}
